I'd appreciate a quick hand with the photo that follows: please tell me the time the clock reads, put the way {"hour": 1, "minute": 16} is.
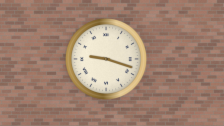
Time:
{"hour": 9, "minute": 18}
